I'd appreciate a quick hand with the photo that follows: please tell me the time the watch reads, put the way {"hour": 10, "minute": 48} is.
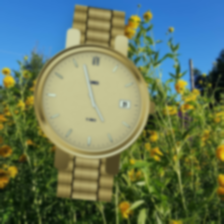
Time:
{"hour": 4, "minute": 57}
